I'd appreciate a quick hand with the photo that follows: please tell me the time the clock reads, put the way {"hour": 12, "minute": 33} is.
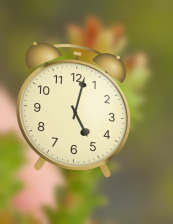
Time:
{"hour": 5, "minute": 2}
